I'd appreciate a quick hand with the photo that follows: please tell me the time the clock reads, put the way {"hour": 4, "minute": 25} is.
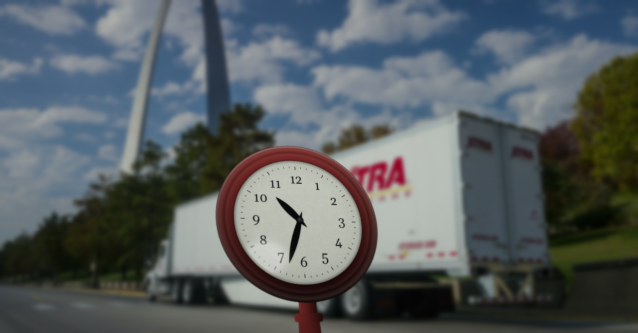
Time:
{"hour": 10, "minute": 33}
